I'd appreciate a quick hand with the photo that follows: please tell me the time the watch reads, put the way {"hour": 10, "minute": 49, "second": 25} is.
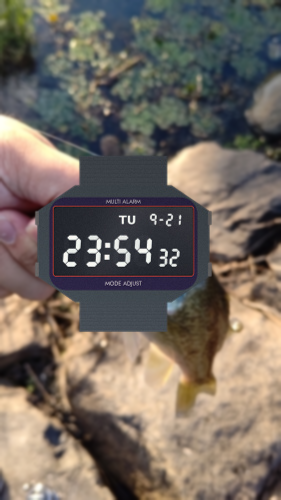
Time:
{"hour": 23, "minute": 54, "second": 32}
